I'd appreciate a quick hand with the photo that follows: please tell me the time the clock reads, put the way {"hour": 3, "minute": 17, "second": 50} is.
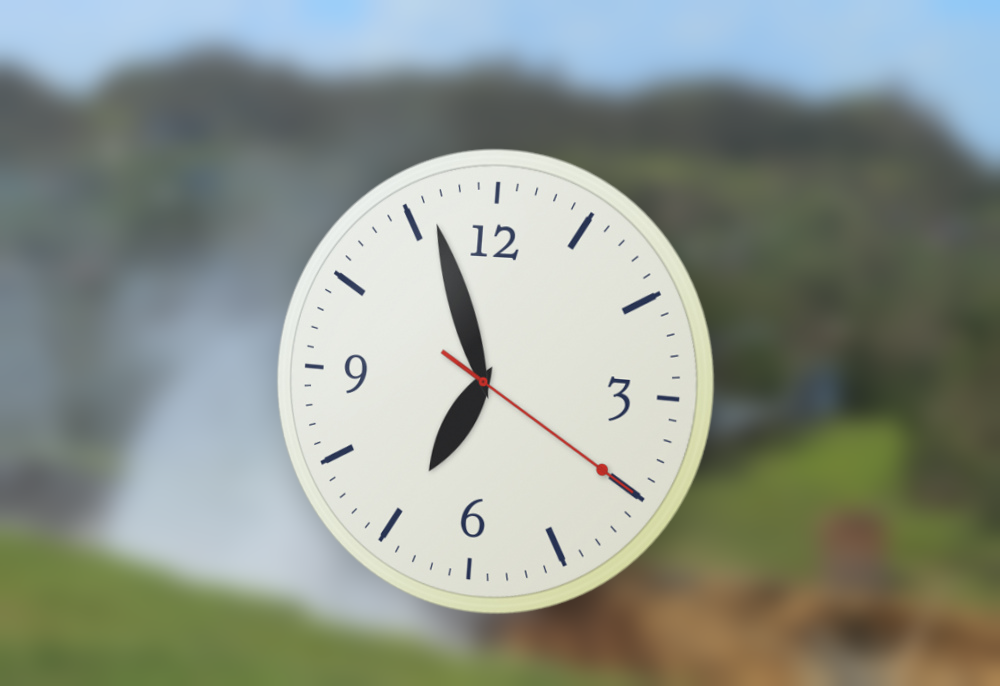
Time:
{"hour": 6, "minute": 56, "second": 20}
